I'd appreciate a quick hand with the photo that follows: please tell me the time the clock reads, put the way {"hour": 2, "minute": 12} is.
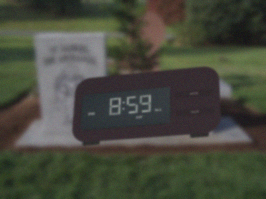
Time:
{"hour": 8, "minute": 59}
